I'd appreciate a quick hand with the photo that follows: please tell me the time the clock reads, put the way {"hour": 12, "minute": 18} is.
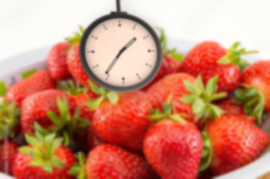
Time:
{"hour": 1, "minute": 36}
